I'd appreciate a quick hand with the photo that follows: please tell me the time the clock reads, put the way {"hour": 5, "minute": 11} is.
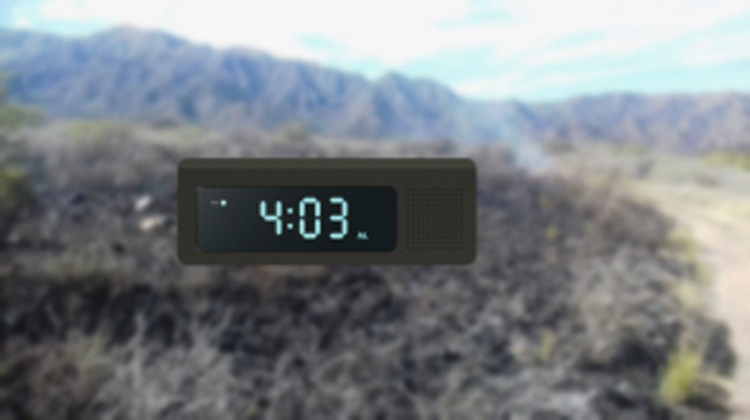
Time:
{"hour": 4, "minute": 3}
